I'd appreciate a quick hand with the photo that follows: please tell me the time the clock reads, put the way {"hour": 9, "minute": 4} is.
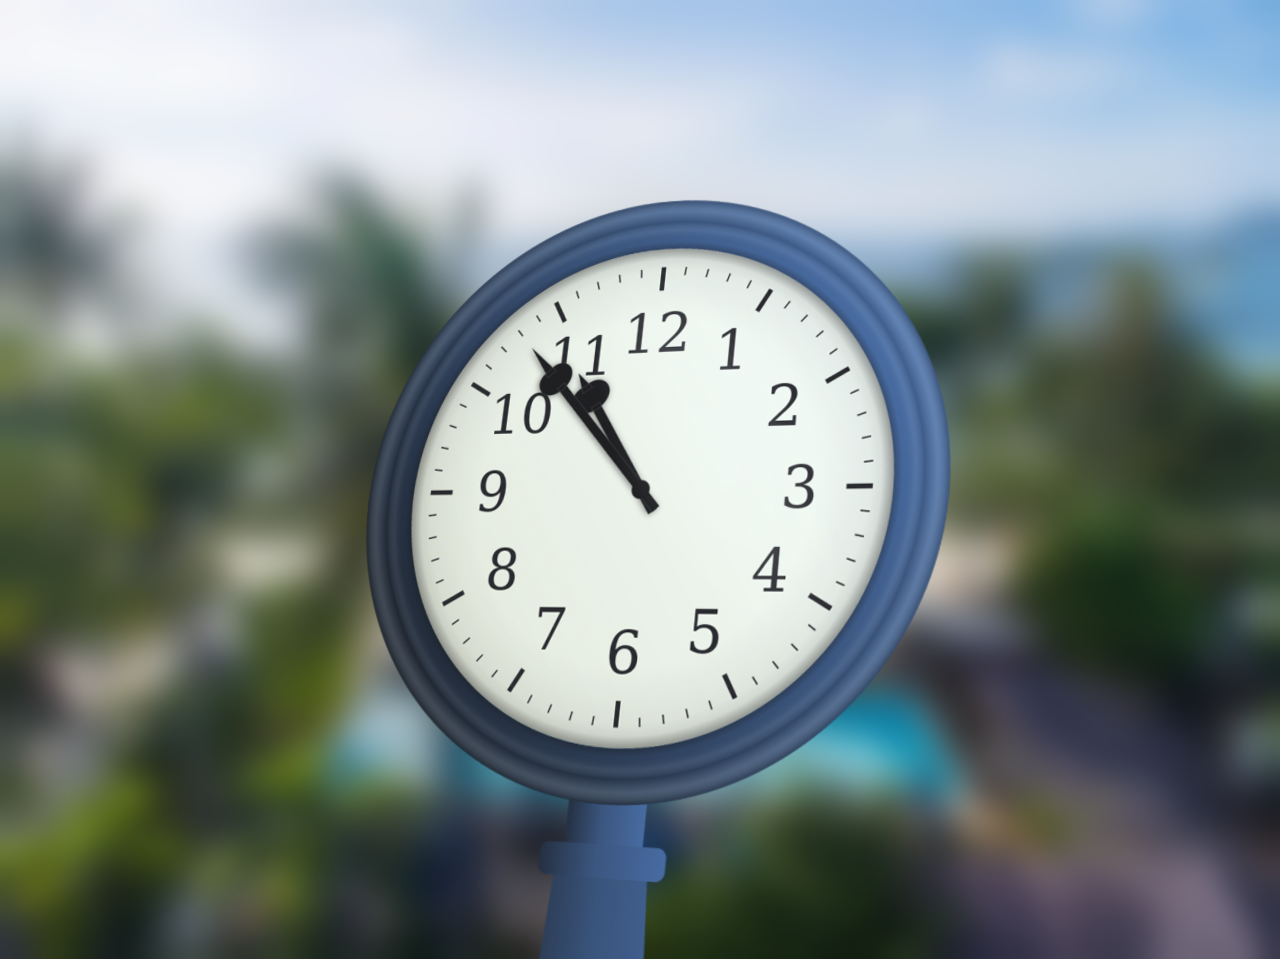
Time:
{"hour": 10, "minute": 53}
